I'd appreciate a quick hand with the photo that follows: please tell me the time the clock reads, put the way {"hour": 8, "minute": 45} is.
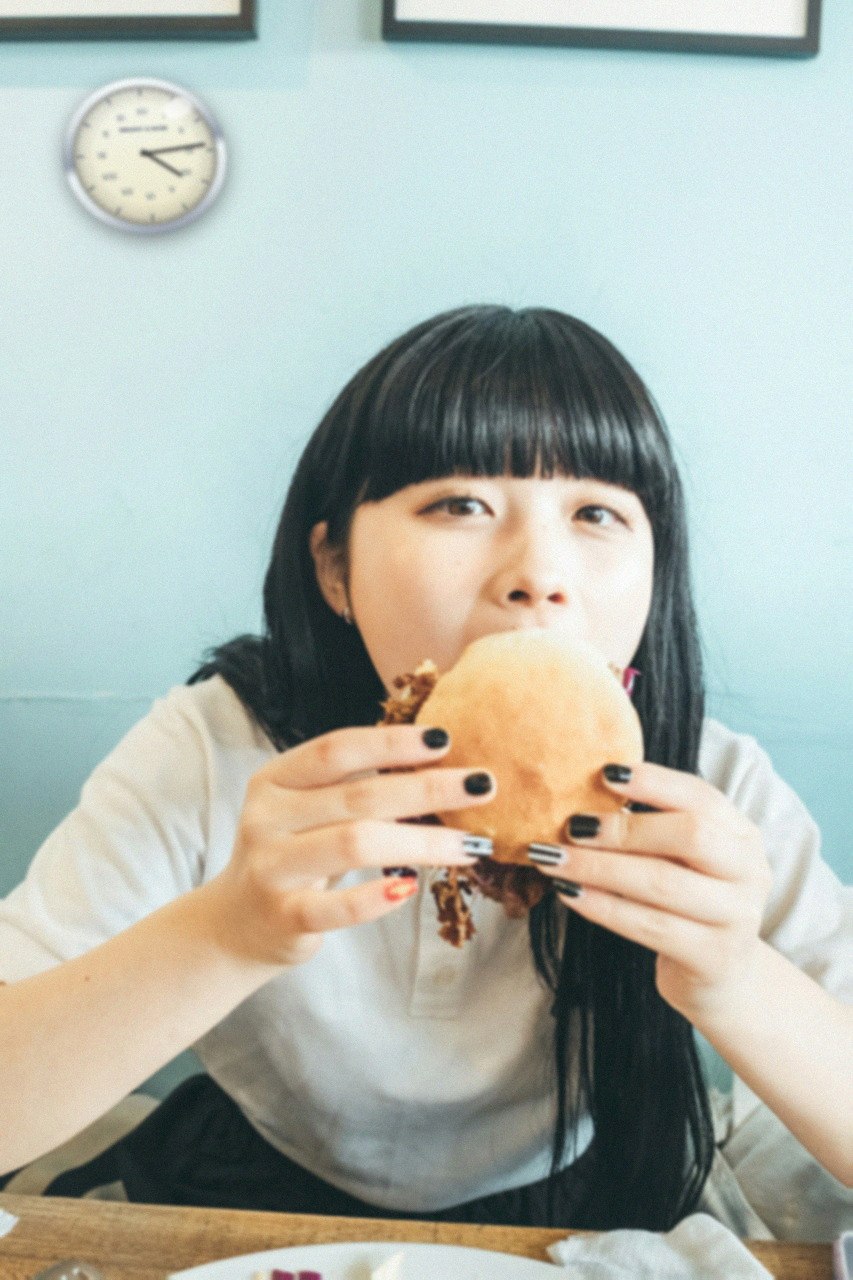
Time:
{"hour": 4, "minute": 14}
